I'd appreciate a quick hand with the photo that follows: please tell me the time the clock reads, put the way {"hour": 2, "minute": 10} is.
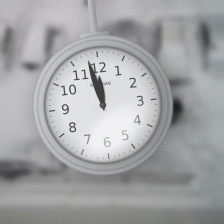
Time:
{"hour": 11, "minute": 58}
